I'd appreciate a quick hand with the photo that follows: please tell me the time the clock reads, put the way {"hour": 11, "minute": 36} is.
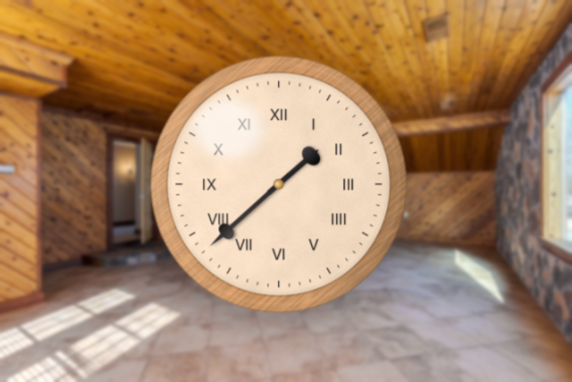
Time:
{"hour": 1, "minute": 38}
